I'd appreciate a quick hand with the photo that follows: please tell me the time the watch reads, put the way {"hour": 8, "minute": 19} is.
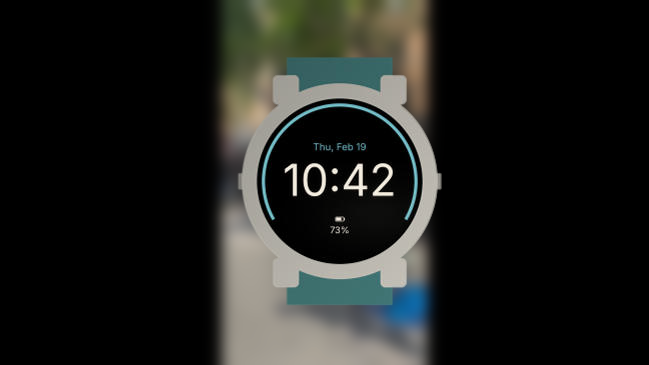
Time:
{"hour": 10, "minute": 42}
